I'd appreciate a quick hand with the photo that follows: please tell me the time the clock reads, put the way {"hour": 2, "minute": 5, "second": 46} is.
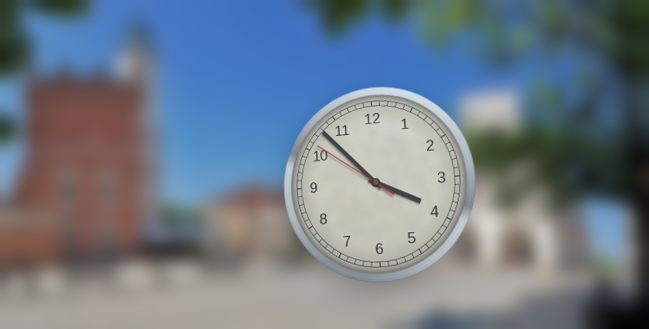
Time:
{"hour": 3, "minute": 52, "second": 51}
